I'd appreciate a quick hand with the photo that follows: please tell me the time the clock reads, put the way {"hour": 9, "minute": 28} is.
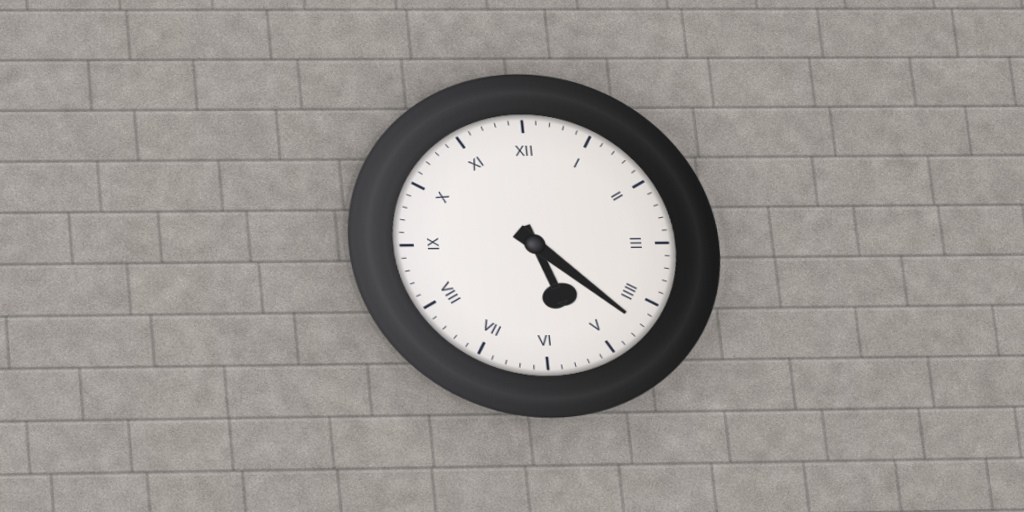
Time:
{"hour": 5, "minute": 22}
